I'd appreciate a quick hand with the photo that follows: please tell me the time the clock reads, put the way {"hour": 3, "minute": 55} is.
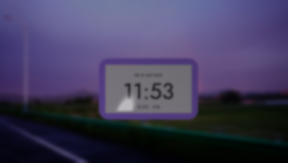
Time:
{"hour": 11, "minute": 53}
